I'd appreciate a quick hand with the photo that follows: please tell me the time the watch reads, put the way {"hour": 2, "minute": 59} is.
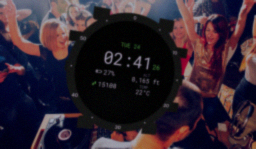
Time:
{"hour": 2, "minute": 41}
